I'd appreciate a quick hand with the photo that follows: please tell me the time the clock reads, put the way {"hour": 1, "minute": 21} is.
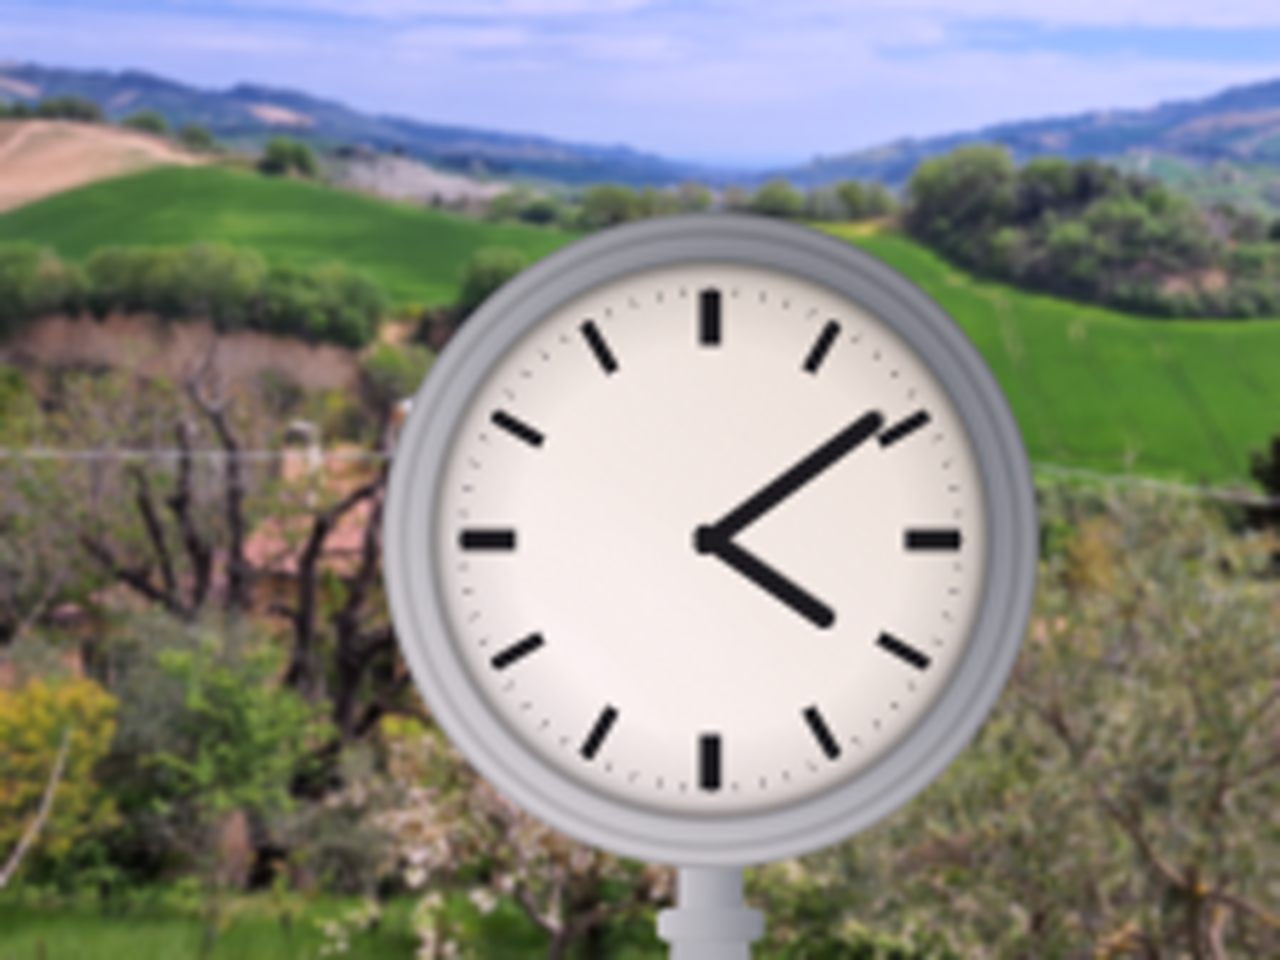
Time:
{"hour": 4, "minute": 9}
